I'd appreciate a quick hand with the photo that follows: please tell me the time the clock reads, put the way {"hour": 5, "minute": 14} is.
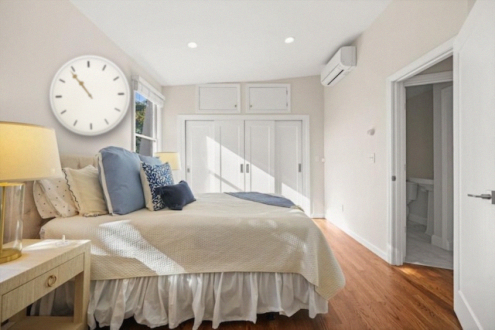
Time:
{"hour": 10, "minute": 54}
